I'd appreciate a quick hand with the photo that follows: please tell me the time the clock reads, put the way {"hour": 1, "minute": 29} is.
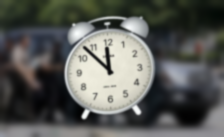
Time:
{"hour": 11, "minute": 53}
